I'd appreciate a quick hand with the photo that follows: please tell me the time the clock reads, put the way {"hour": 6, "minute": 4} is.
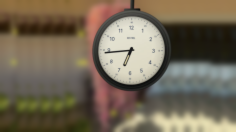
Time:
{"hour": 6, "minute": 44}
